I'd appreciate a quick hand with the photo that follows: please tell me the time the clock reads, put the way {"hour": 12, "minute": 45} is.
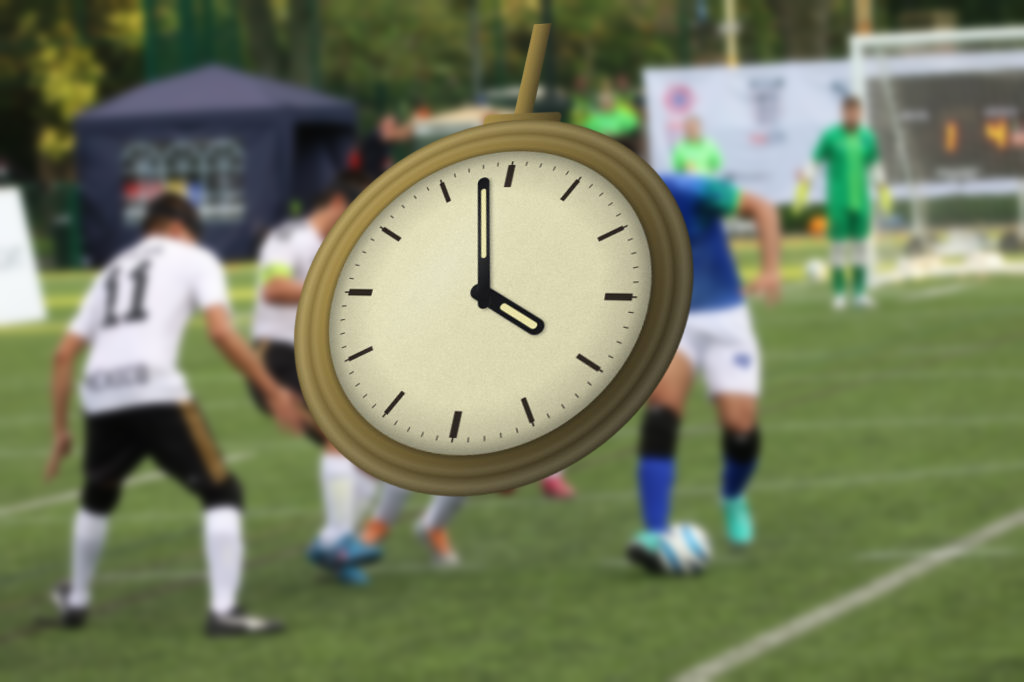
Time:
{"hour": 3, "minute": 58}
